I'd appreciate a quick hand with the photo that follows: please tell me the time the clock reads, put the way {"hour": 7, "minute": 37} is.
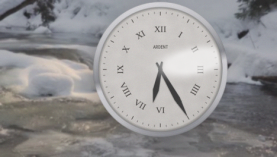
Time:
{"hour": 6, "minute": 25}
